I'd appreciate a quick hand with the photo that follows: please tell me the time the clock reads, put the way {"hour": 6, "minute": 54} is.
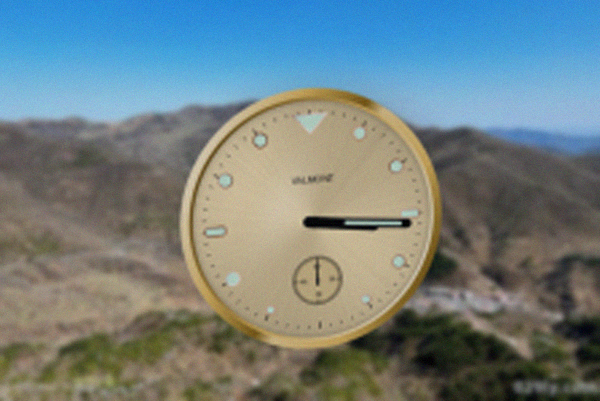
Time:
{"hour": 3, "minute": 16}
